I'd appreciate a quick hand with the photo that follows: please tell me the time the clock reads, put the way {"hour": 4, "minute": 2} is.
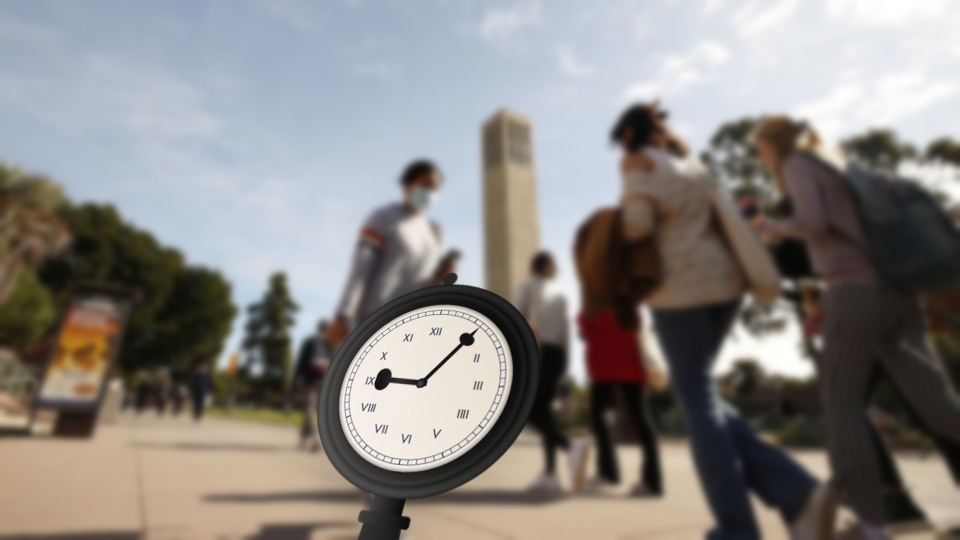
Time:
{"hour": 9, "minute": 6}
